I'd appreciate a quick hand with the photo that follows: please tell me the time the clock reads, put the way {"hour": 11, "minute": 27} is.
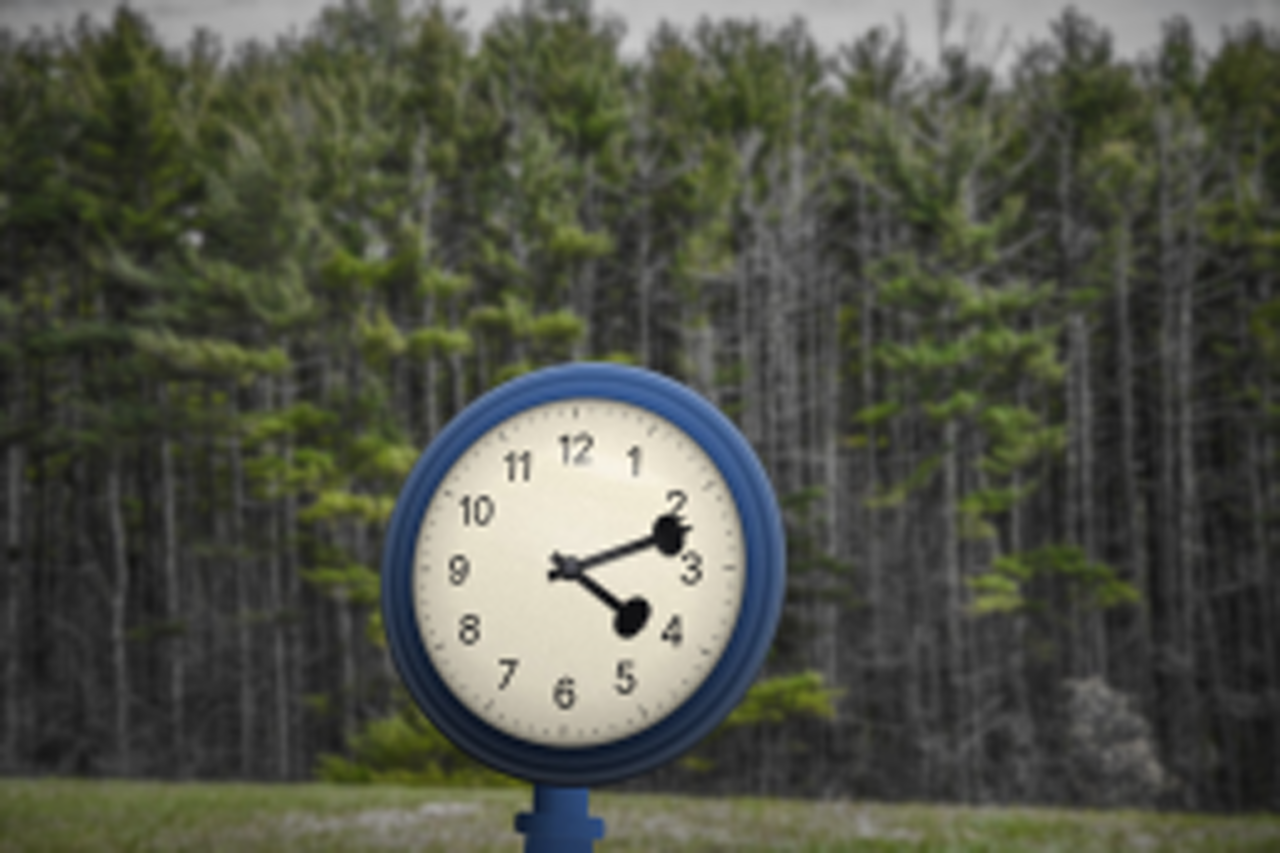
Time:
{"hour": 4, "minute": 12}
